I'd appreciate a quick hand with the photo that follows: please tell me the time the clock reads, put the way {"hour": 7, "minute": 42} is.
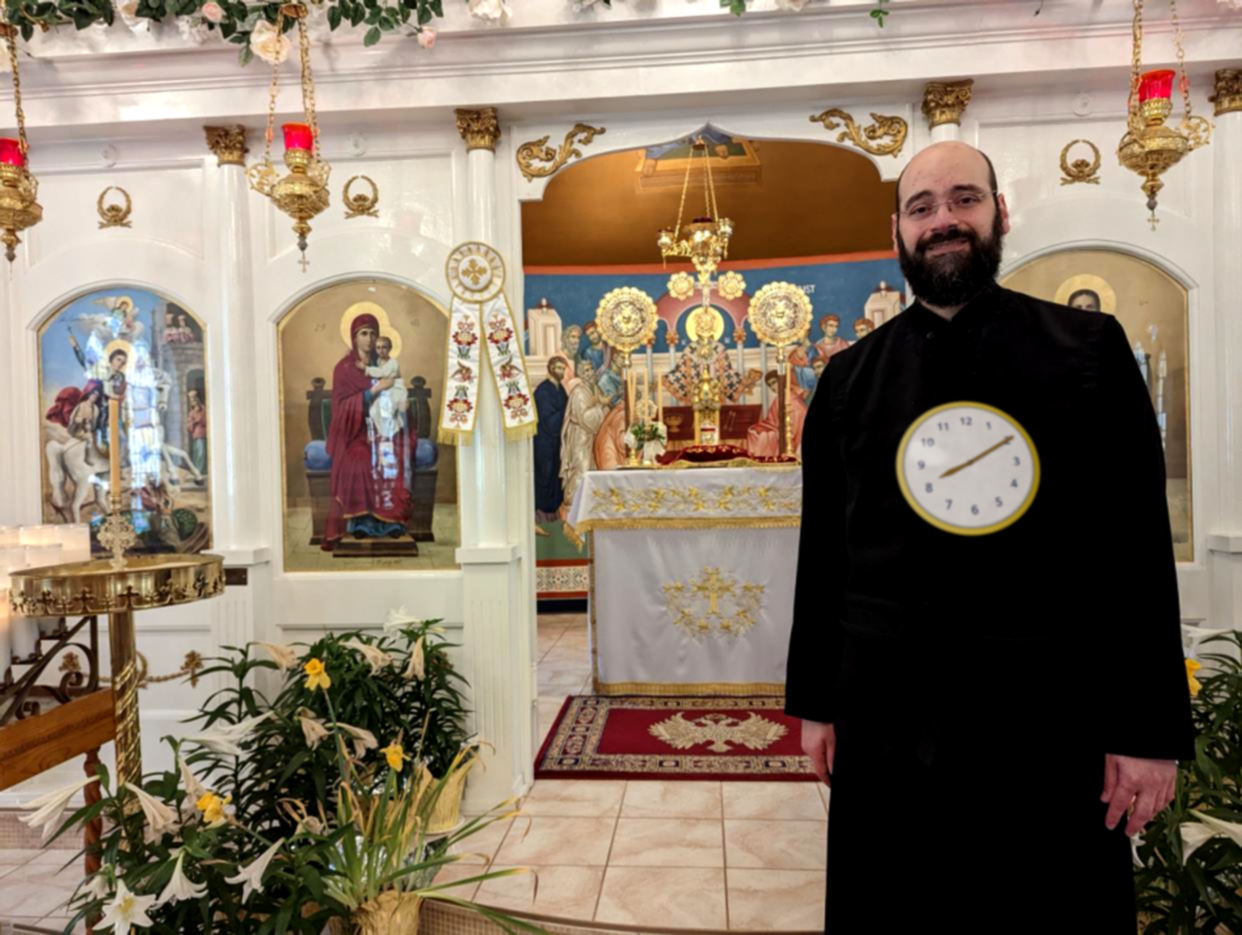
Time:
{"hour": 8, "minute": 10}
